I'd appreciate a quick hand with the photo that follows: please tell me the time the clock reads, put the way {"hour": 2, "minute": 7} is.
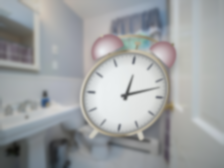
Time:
{"hour": 12, "minute": 12}
